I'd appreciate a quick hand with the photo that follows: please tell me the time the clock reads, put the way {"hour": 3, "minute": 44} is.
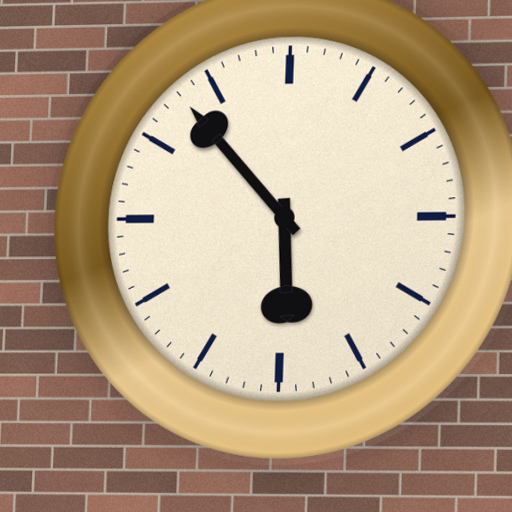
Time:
{"hour": 5, "minute": 53}
